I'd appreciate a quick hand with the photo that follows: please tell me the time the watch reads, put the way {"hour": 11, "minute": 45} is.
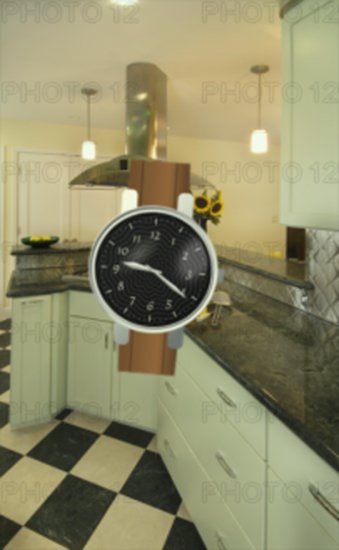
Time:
{"hour": 9, "minute": 21}
